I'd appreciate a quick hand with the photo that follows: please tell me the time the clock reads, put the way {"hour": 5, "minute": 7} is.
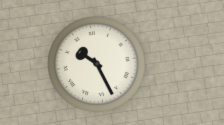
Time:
{"hour": 10, "minute": 27}
